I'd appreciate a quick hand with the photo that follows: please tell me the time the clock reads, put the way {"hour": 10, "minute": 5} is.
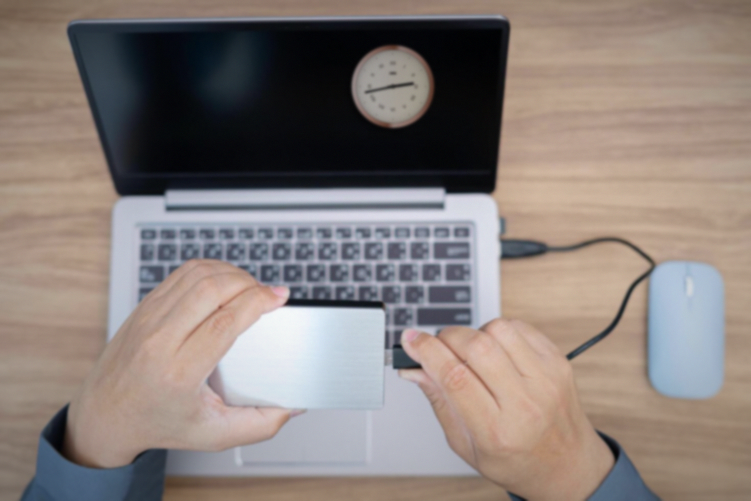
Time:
{"hour": 2, "minute": 43}
